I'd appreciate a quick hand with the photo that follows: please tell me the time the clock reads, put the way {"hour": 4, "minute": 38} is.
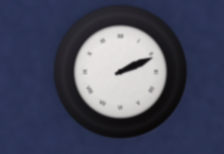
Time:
{"hour": 2, "minute": 11}
